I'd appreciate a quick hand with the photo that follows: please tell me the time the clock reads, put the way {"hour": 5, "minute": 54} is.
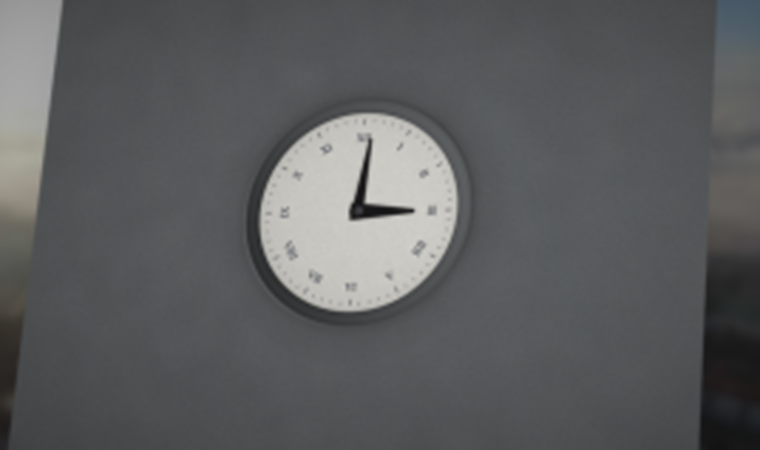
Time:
{"hour": 3, "minute": 1}
